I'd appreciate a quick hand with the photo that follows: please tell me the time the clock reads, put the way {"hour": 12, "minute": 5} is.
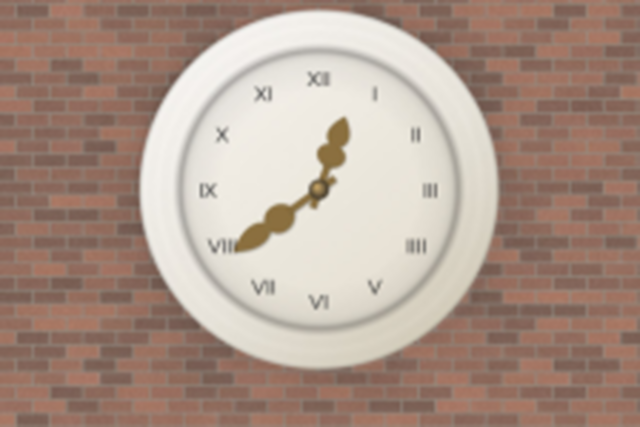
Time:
{"hour": 12, "minute": 39}
